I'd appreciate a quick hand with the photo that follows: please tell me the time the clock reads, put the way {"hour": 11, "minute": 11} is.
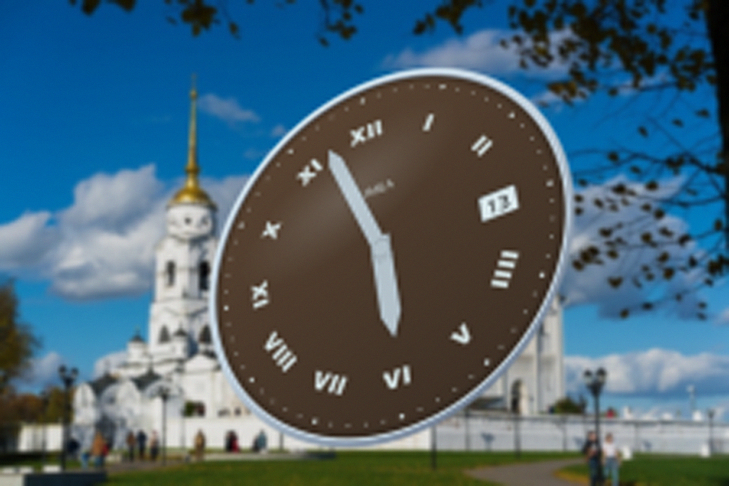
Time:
{"hour": 5, "minute": 57}
